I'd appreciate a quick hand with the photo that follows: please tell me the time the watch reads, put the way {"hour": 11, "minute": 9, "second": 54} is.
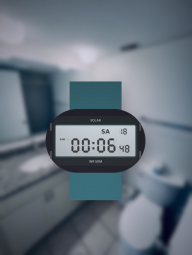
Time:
{"hour": 0, "minute": 6, "second": 48}
